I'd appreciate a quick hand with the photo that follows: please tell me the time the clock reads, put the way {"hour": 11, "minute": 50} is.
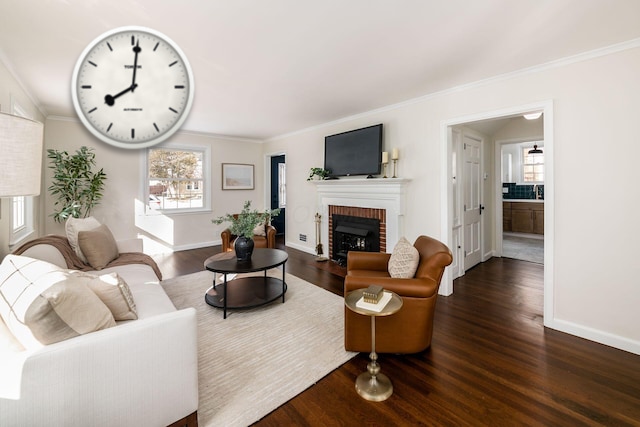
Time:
{"hour": 8, "minute": 1}
